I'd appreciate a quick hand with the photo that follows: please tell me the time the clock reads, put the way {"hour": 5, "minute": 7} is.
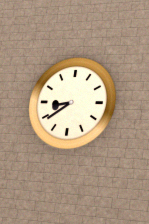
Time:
{"hour": 8, "minute": 39}
